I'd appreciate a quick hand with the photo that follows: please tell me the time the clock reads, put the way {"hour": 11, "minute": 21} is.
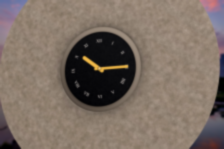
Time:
{"hour": 10, "minute": 15}
